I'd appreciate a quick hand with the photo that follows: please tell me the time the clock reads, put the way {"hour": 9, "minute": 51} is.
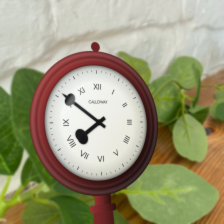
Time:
{"hour": 7, "minute": 51}
